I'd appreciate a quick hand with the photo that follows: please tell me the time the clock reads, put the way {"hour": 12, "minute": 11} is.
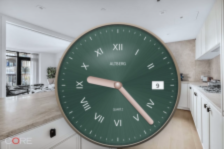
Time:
{"hour": 9, "minute": 23}
